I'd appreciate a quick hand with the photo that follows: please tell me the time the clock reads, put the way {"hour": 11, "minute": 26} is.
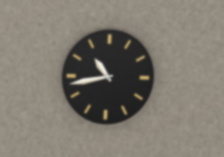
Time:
{"hour": 10, "minute": 43}
